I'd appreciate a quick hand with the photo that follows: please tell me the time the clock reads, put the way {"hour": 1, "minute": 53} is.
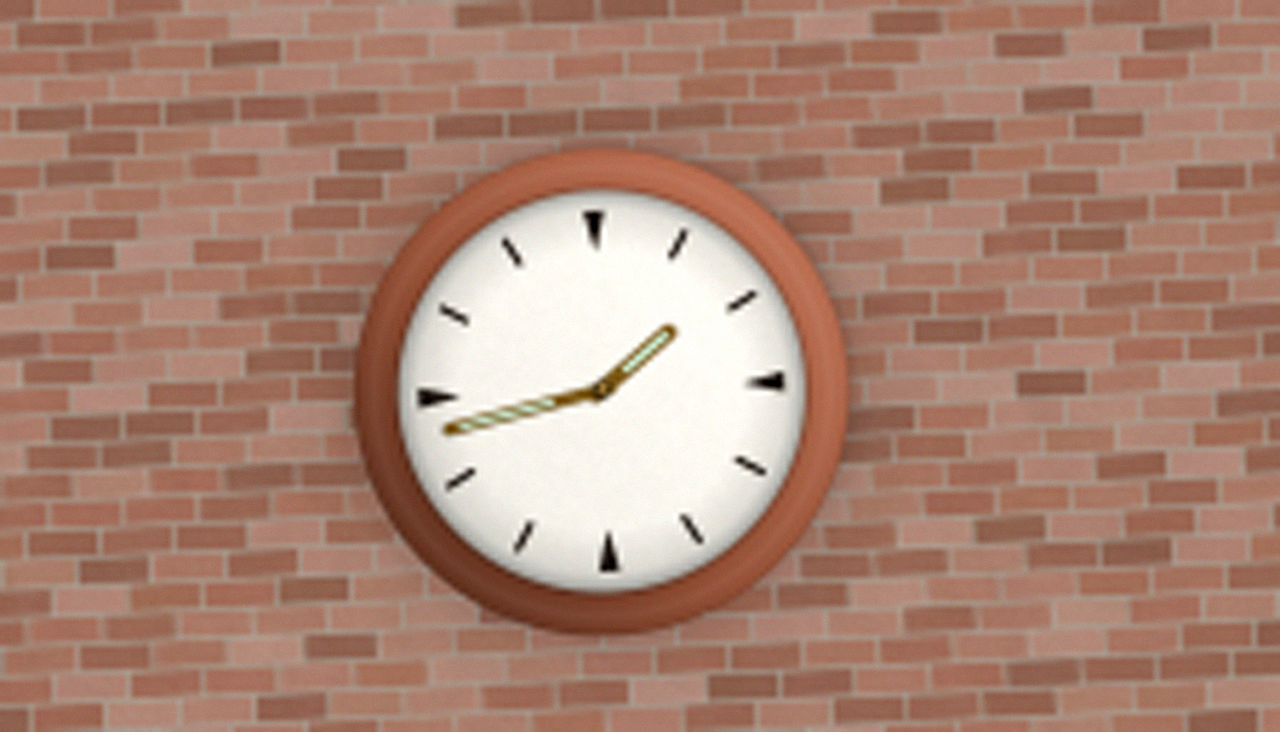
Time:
{"hour": 1, "minute": 43}
